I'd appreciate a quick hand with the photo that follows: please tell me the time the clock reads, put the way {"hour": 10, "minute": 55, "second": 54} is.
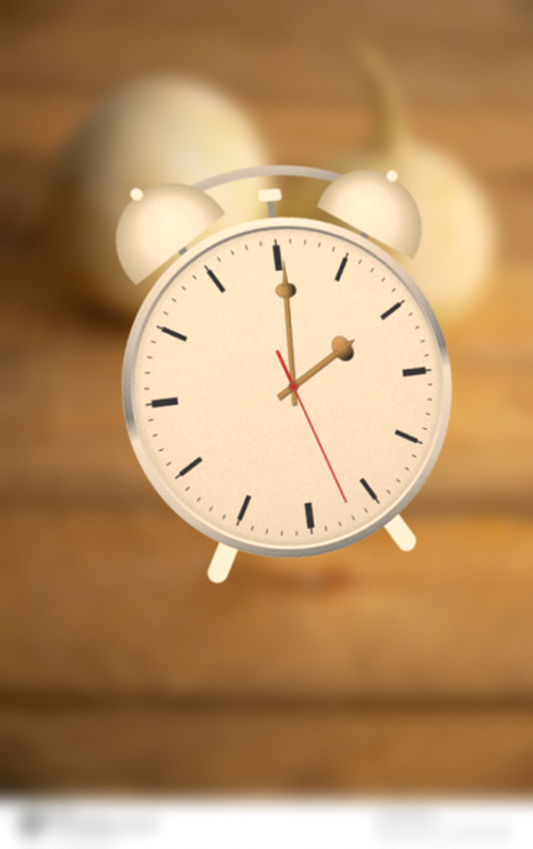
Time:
{"hour": 2, "minute": 0, "second": 27}
